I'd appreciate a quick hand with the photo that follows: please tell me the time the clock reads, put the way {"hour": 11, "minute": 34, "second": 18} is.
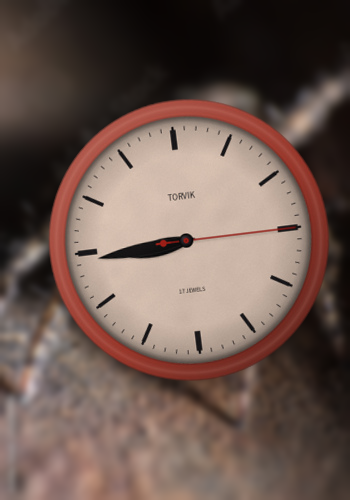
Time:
{"hour": 8, "minute": 44, "second": 15}
